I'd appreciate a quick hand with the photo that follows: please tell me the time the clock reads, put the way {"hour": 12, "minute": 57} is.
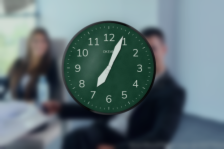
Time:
{"hour": 7, "minute": 4}
